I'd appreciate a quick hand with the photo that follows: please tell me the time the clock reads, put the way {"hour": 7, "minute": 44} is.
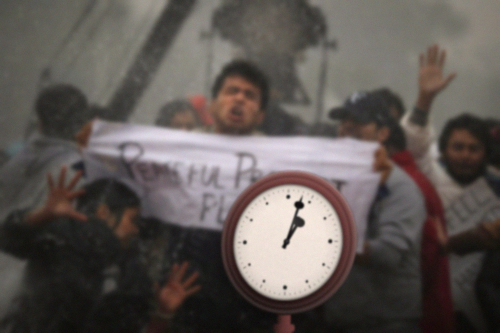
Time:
{"hour": 1, "minute": 3}
